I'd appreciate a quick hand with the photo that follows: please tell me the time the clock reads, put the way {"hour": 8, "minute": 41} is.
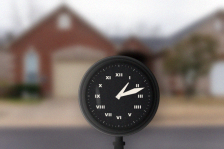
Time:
{"hour": 1, "minute": 12}
